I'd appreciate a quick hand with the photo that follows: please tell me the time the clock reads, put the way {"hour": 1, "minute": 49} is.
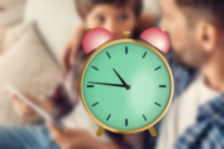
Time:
{"hour": 10, "minute": 46}
